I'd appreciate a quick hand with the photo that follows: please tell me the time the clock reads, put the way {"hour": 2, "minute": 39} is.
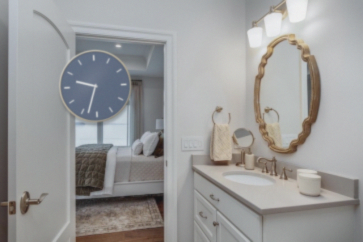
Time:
{"hour": 9, "minute": 33}
